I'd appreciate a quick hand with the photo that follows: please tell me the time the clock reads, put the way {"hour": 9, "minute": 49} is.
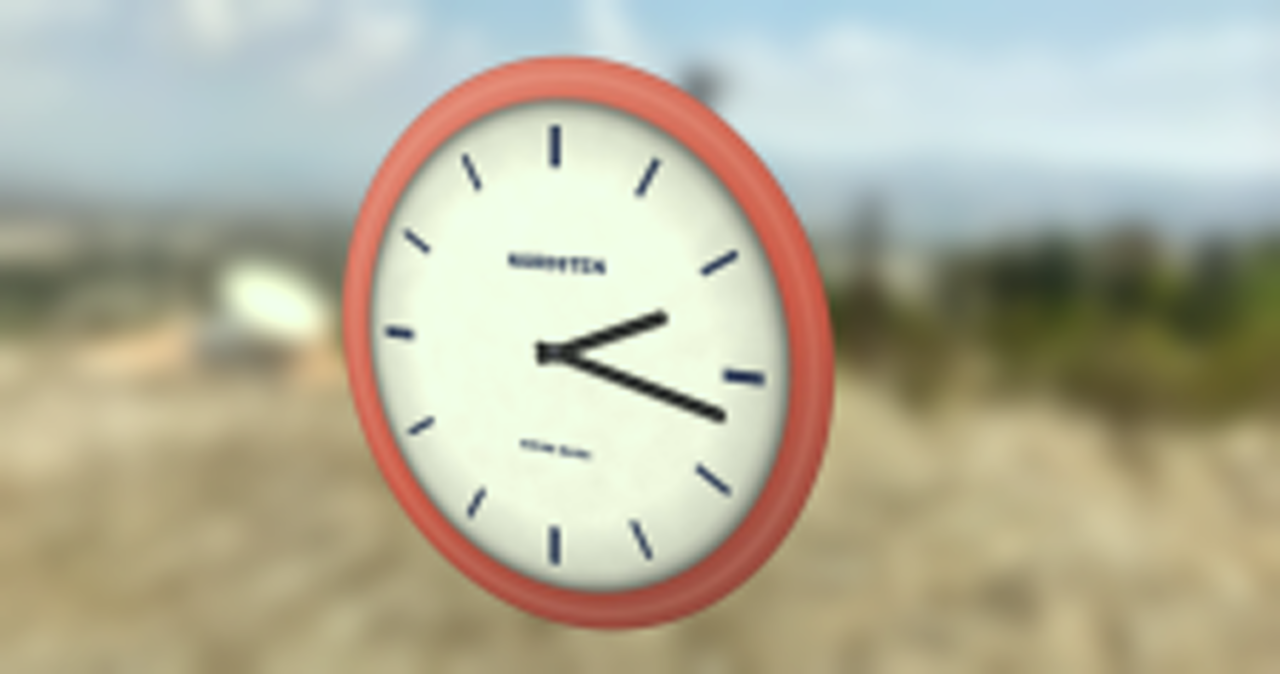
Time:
{"hour": 2, "minute": 17}
